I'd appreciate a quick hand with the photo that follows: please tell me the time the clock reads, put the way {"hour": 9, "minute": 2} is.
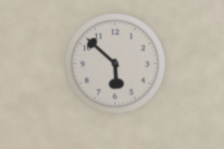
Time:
{"hour": 5, "minute": 52}
